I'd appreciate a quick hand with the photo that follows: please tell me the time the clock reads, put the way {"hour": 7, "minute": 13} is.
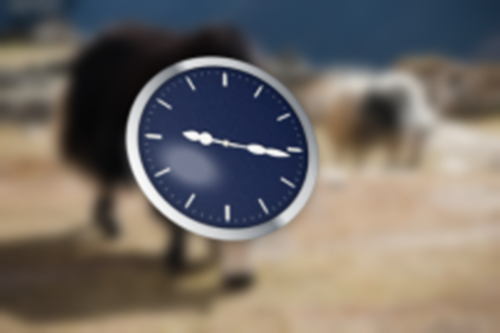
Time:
{"hour": 9, "minute": 16}
